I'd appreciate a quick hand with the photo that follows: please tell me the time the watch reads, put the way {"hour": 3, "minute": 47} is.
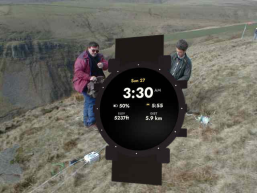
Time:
{"hour": 3, "minute": 30}
